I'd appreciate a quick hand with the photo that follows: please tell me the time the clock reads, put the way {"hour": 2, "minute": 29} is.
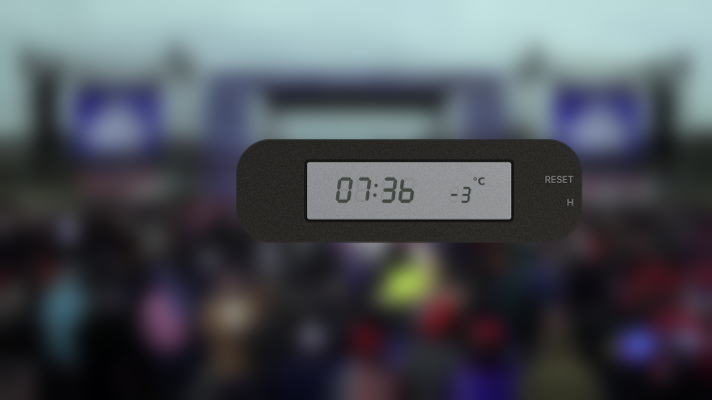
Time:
{"hour": 7, "minute": 36}
